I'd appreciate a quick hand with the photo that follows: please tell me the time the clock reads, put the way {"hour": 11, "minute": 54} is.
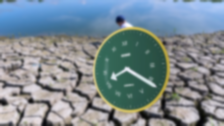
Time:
{"hour": 8, "minute": 21}
